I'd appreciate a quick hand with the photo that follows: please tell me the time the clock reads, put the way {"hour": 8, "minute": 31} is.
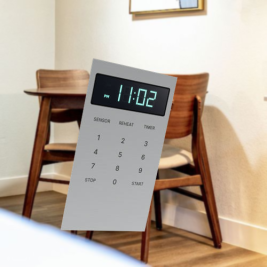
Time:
{"hour": 11, "minute": 2}
